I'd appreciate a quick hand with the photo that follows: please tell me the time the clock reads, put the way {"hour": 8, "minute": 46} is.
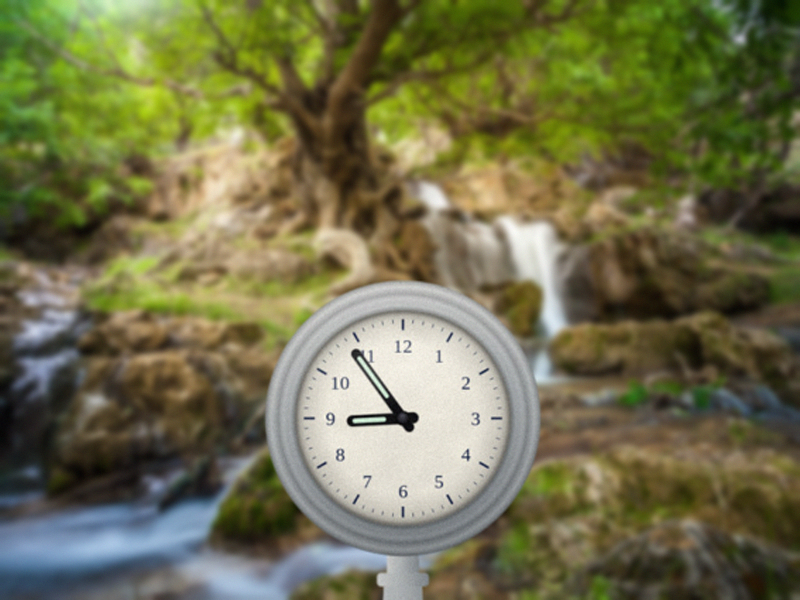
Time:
{"hour": 8, "minute": 54}
